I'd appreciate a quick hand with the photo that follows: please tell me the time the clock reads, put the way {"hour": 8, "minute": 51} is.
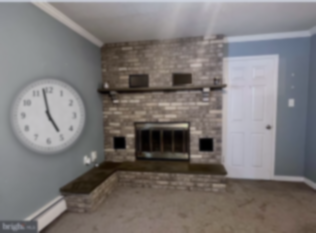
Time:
{"hour": 4, "minute": 58}
